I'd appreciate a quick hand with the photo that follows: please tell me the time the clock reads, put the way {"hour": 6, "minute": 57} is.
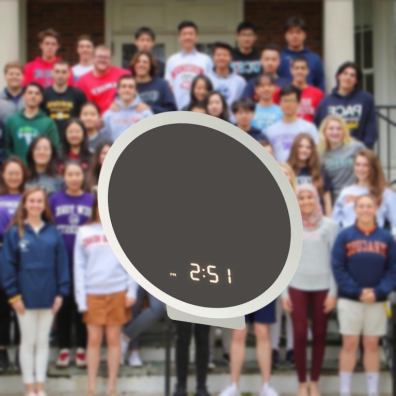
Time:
{"hour": 2, "minute": 51}
